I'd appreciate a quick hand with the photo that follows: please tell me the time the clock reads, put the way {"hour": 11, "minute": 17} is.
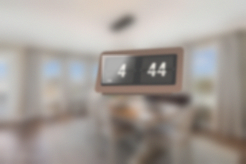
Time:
{"hour": 4, "minute": 44}
